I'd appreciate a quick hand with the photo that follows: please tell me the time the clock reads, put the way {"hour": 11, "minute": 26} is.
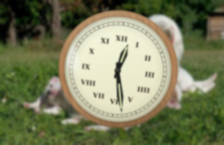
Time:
{"hour": 12, "minute": 28}
